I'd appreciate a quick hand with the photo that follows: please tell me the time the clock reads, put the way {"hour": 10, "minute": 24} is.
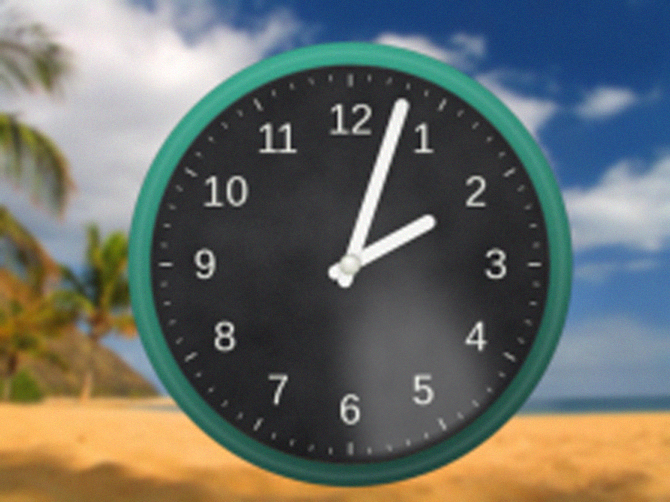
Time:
{"hour": 2, "minute": 3}
